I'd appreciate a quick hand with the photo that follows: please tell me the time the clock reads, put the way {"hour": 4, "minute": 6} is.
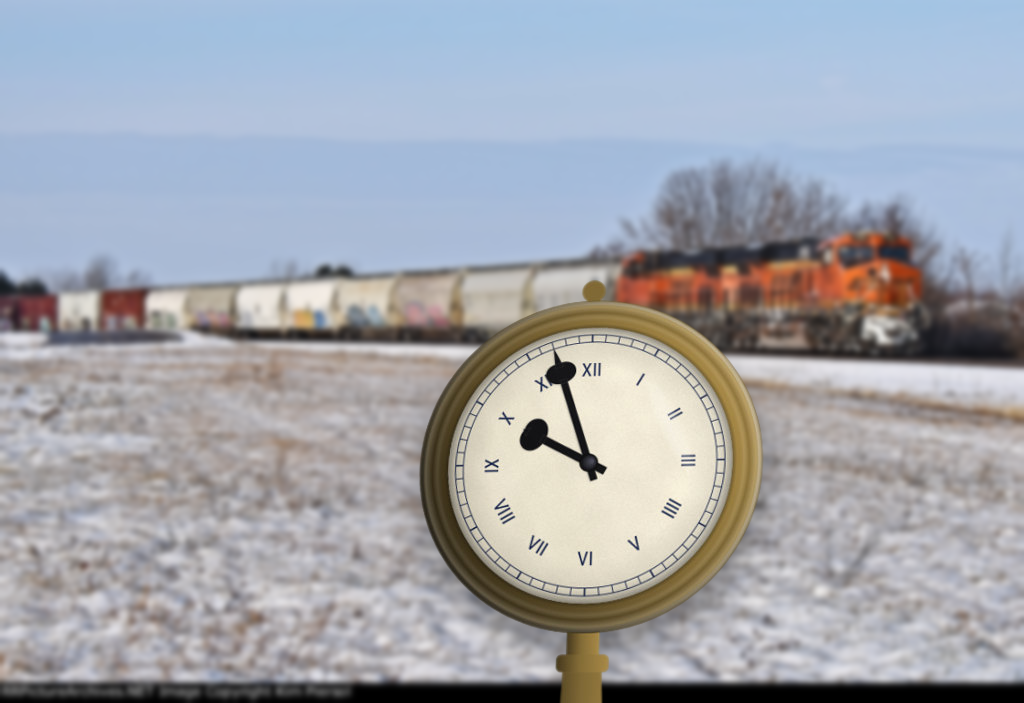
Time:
{"hour": 9, "minute": 57}
